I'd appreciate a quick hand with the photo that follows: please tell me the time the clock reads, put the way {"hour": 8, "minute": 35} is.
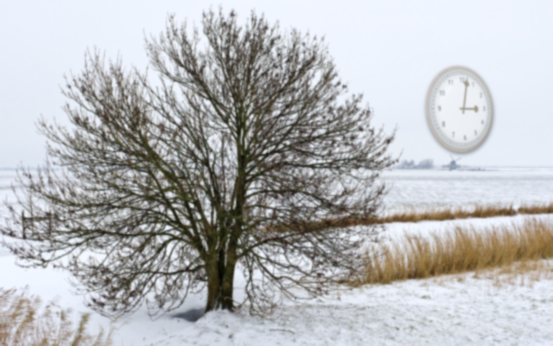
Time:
{"hour": 3, "minute": 2}
